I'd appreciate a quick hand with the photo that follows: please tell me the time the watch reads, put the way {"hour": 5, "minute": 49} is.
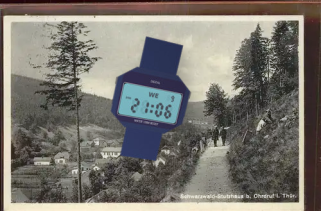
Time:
{"hour": 21, "minute": 6}
